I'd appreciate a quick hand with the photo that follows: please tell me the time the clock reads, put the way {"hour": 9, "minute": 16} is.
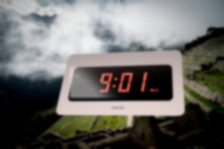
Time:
{"hour": 9, "minute": 1}
